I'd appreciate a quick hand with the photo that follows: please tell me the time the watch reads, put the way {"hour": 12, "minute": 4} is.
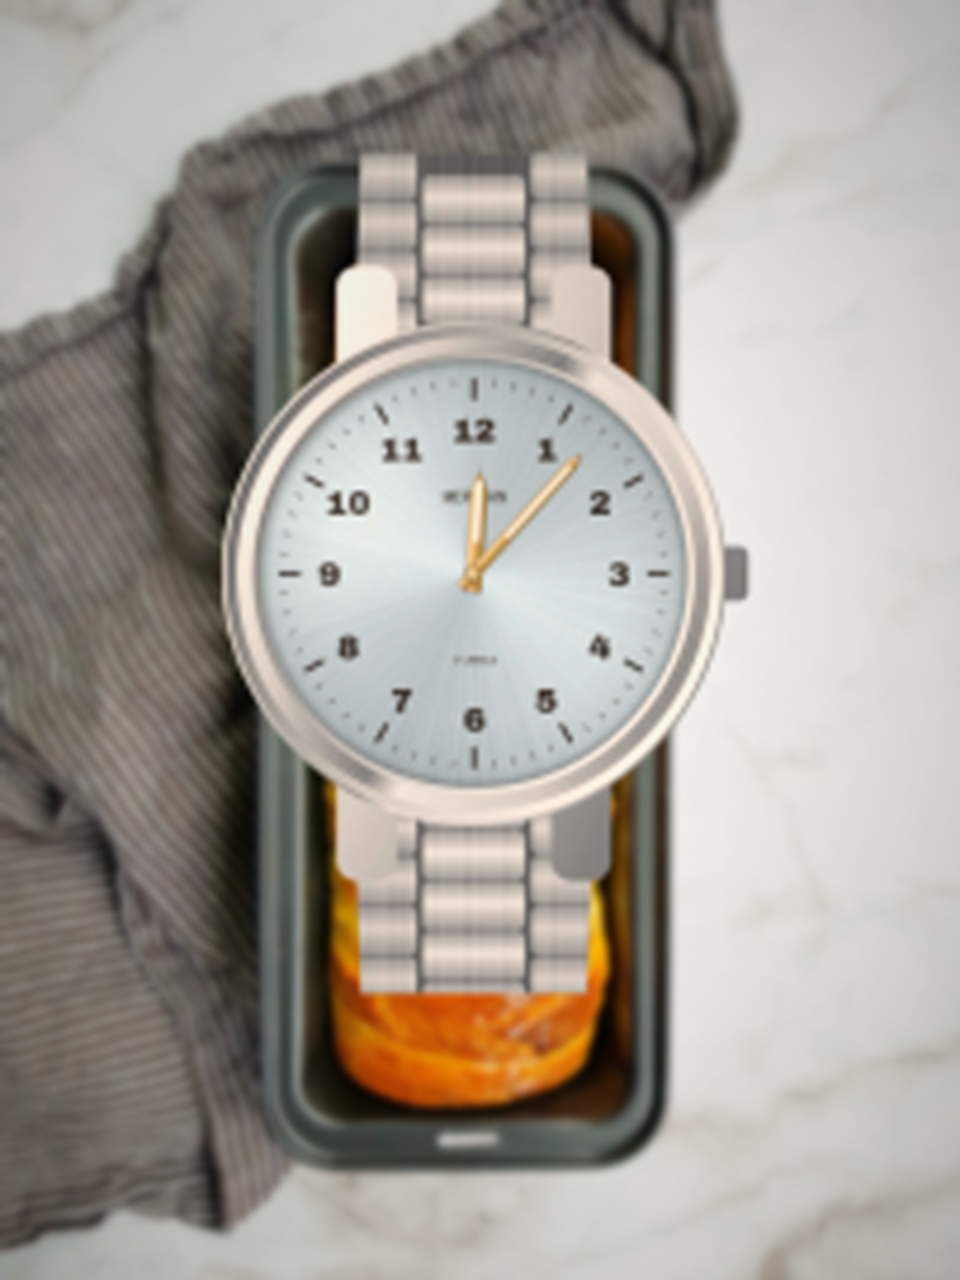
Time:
{"hour": 12, "minute": 7}
